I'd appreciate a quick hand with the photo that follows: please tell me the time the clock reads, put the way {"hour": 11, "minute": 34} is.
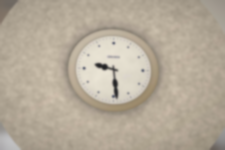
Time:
{"hour": 9, "minute": 29}
